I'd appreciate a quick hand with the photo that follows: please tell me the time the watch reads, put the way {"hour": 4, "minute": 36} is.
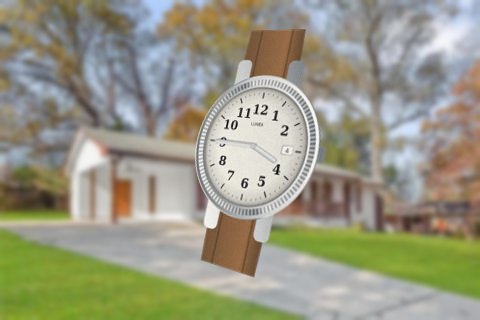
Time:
{"hour": 3, "minute": 45}
